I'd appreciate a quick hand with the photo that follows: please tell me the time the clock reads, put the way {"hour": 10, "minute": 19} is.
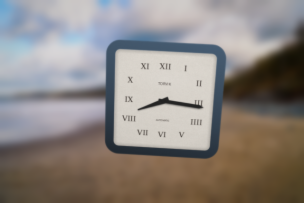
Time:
{"hour": 8, "minute": 16}
